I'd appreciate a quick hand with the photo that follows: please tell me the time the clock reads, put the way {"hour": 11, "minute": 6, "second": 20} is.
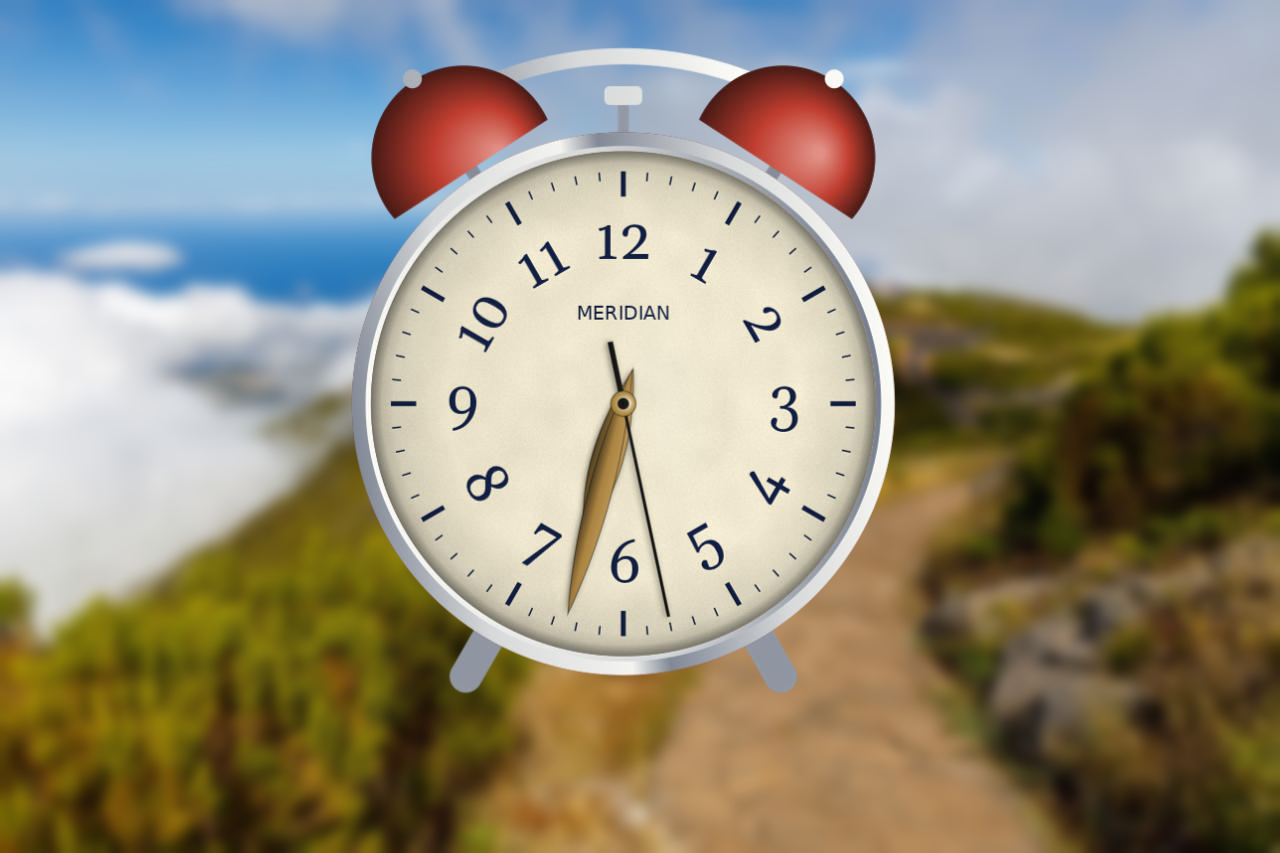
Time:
{"hour": 6, "minute": 32, "second": 28}
